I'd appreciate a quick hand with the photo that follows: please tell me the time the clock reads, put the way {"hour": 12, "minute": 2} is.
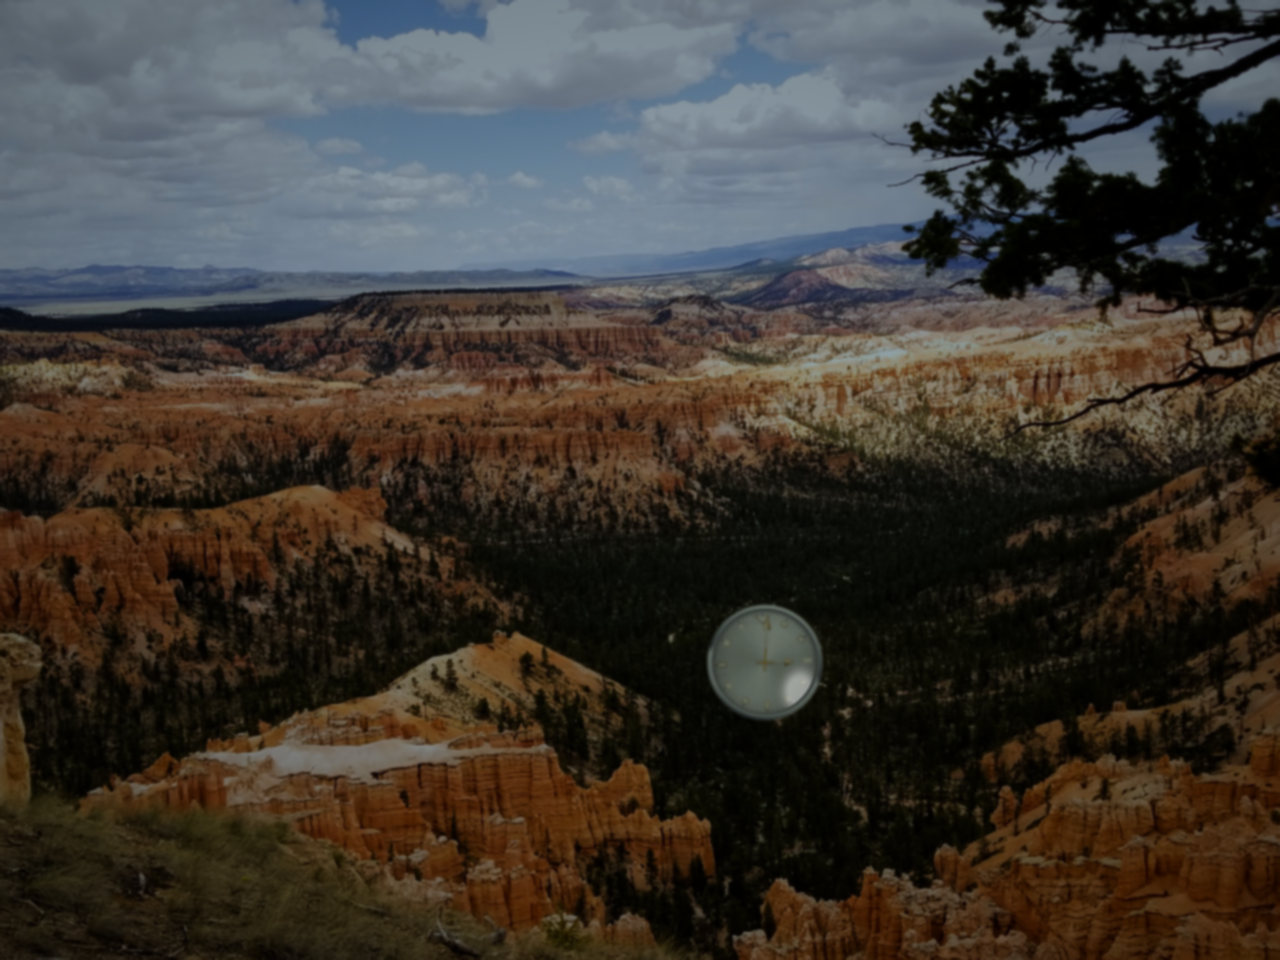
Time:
{"hour": 3, "minute": 1}
